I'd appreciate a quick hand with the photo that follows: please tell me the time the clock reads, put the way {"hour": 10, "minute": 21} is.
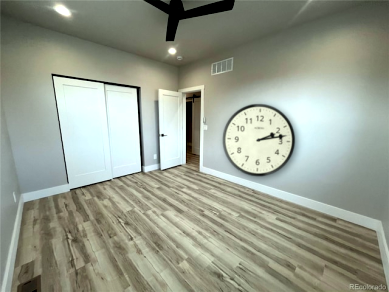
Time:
{"hour": 2, "minute": 13}
